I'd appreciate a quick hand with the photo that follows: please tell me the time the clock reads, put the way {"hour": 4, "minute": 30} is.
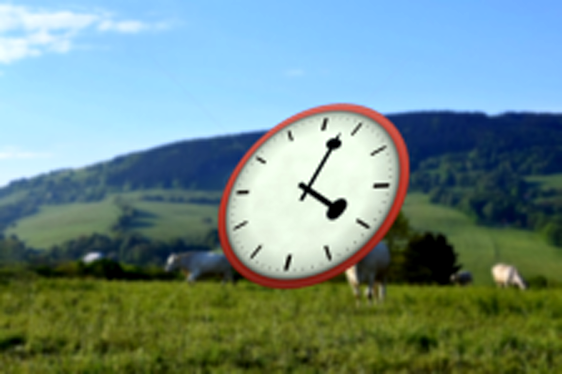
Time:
{"hour": 4, "minute": 3}
